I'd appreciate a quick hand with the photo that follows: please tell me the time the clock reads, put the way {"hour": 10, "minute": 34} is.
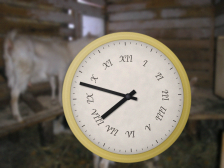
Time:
{"hour": 7, "minute": 48}
